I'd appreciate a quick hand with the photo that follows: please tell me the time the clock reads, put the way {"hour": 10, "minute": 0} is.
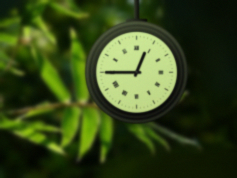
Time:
{"hour": 12, "minute": 45}
